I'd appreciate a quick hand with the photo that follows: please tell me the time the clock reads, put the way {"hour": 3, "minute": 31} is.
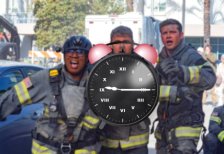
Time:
{"hour": 9, "minute": 15}
